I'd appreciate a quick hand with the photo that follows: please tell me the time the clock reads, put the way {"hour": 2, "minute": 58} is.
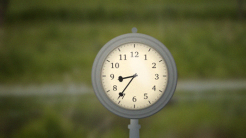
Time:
{"hour": 8, "minute": 36}
